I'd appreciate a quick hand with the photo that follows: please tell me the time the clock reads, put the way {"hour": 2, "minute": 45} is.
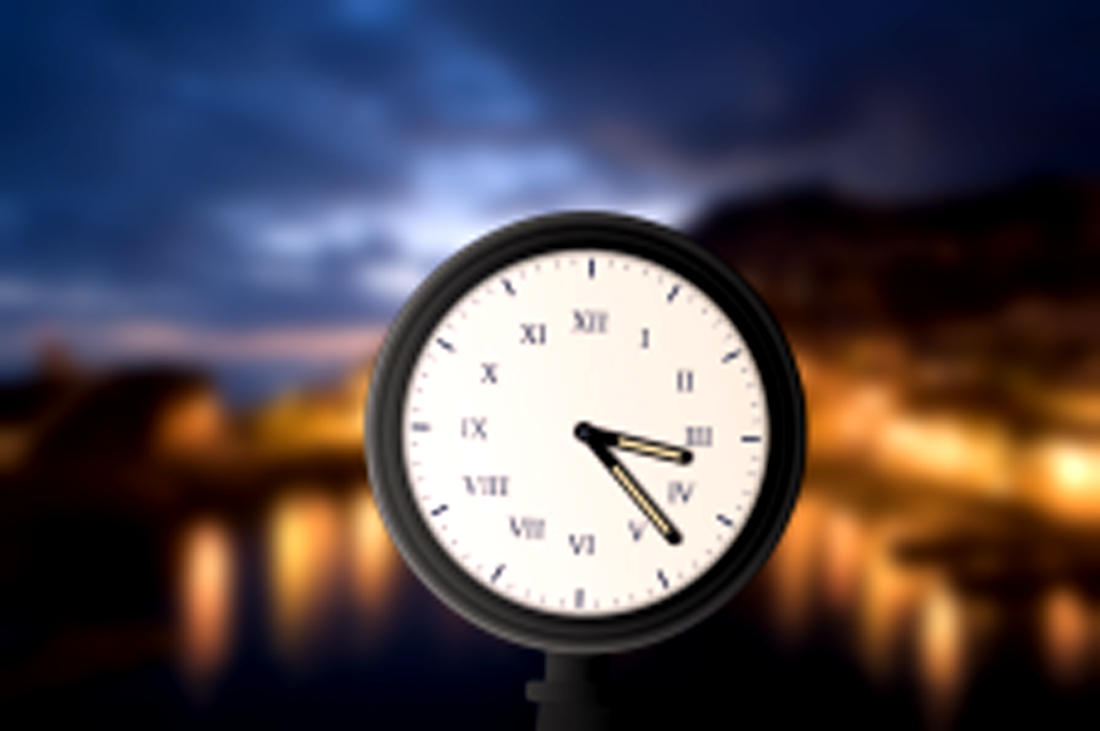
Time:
{"hour": 3, "minute": 23}
